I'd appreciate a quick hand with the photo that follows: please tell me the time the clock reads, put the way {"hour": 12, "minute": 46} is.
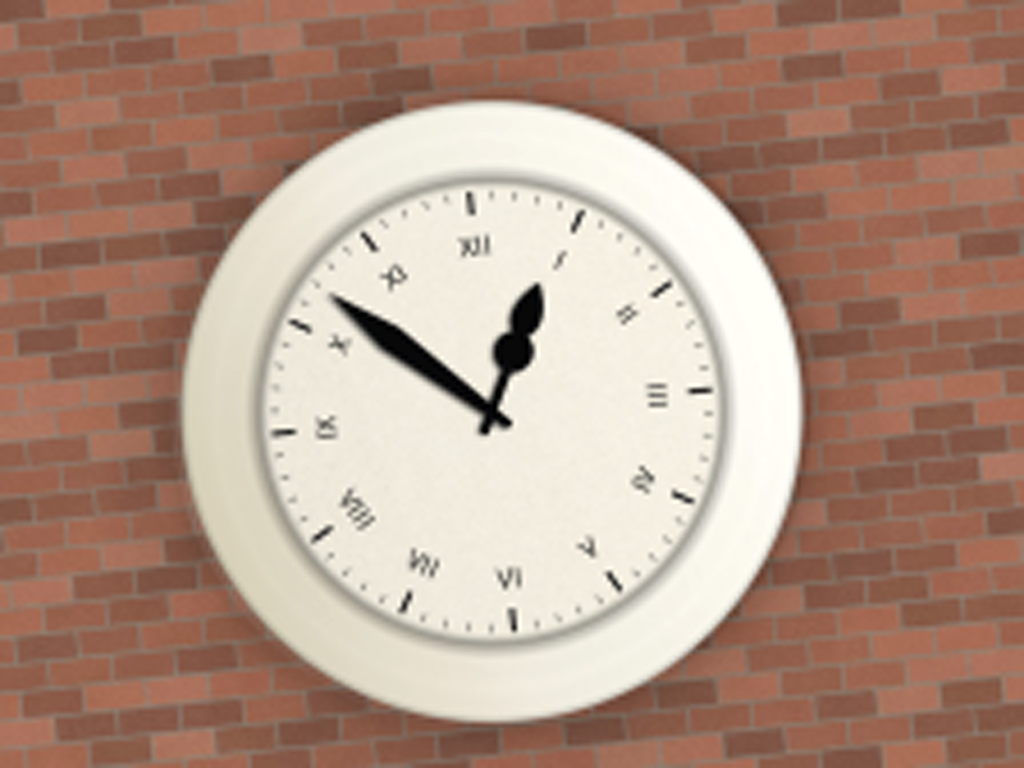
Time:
{"hour": 12, "minute": 52}
